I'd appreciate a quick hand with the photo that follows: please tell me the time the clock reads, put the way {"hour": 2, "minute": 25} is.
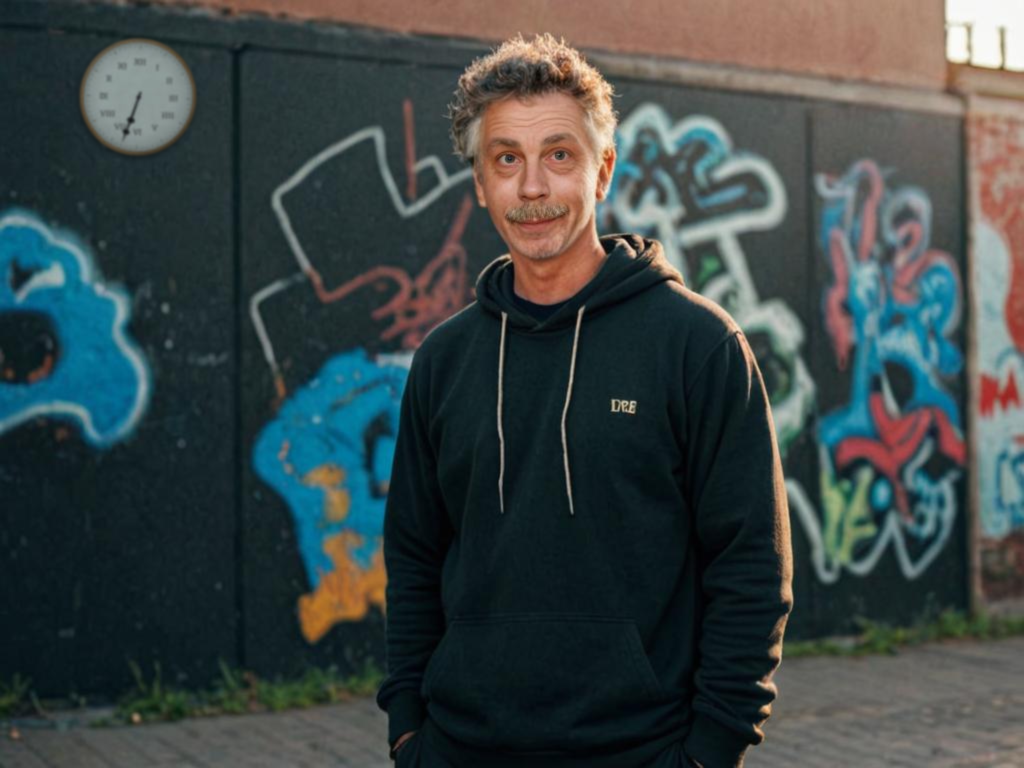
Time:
{"hour": 6, "minute": 33}
